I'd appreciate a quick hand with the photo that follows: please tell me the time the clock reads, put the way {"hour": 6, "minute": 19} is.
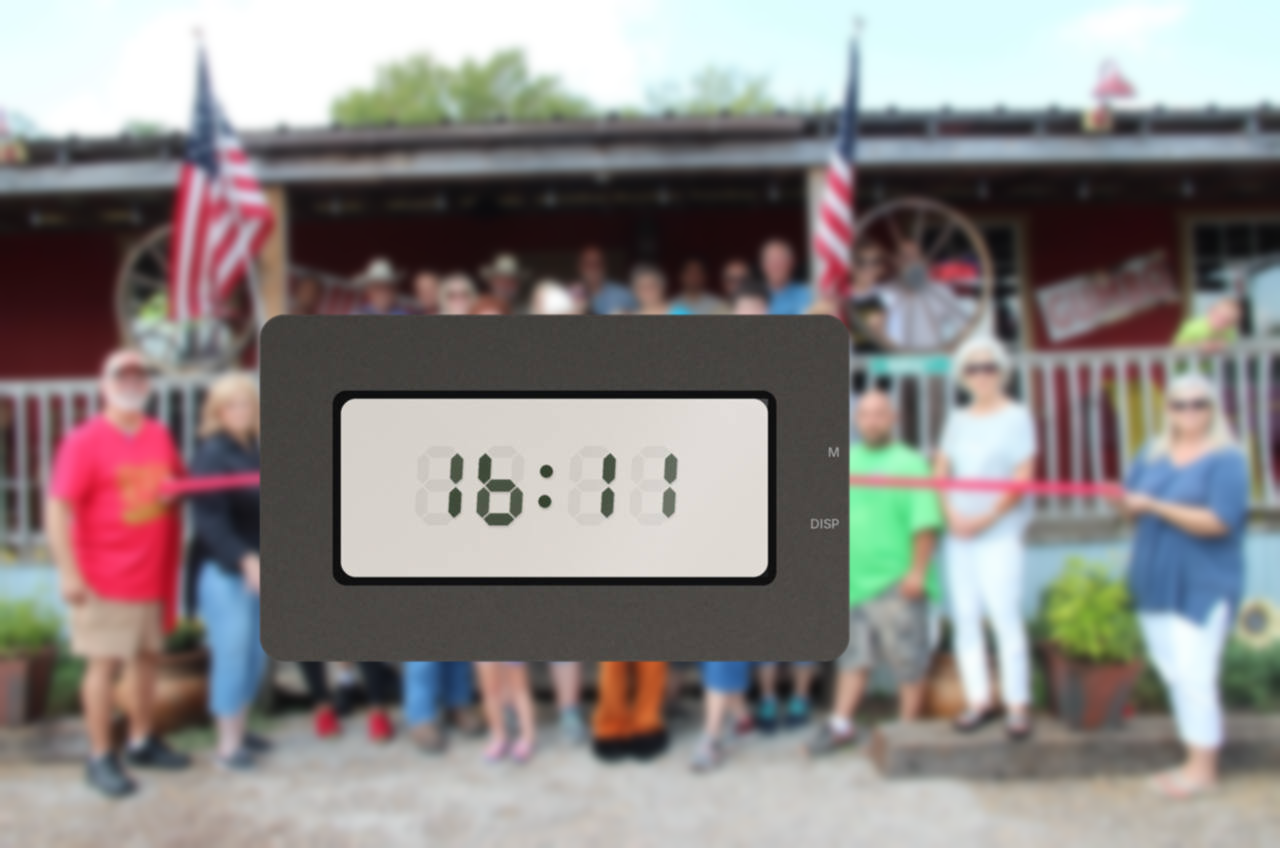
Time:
{"hour": 16, "minute": 11}
